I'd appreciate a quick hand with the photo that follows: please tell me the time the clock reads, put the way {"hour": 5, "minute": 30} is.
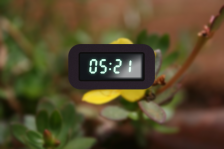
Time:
{"hour": 5, "minute": 21}
